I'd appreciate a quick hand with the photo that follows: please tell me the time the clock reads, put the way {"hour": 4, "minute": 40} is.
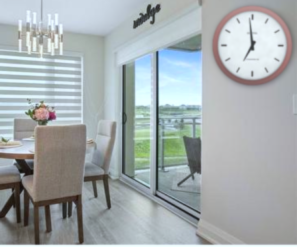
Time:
{"hour": 6, "minute": 59}
